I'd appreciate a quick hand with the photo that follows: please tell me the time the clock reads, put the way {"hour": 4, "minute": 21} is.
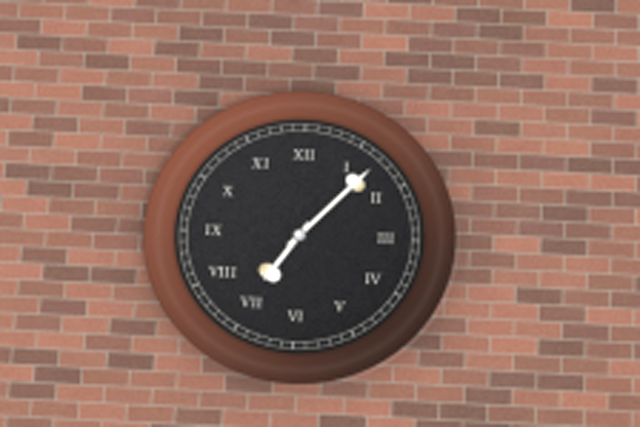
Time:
{"hour": 7, "minute": 7}
